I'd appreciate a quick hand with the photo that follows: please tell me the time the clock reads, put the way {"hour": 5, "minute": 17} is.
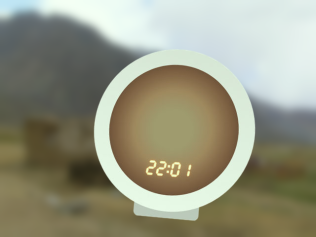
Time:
{"hour": 22, "minute": 1}
